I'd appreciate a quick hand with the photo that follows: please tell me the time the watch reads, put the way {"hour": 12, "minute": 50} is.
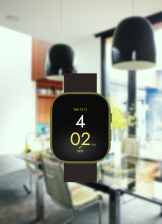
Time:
{"hour": 4, "minute": 2}
